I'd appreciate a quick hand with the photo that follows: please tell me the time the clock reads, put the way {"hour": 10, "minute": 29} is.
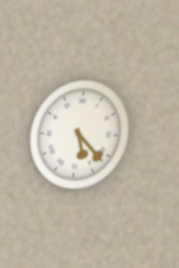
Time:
{"hour": 5, "minute": 22}
